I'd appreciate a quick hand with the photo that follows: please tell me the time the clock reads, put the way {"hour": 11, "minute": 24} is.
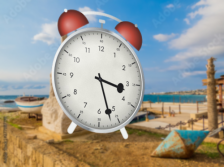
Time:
{"hour": 3, "minute": 27}
